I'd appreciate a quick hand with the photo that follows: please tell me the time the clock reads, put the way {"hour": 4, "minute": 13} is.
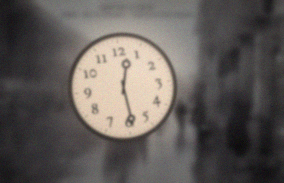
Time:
{"hour": 12, "minute": 29}
